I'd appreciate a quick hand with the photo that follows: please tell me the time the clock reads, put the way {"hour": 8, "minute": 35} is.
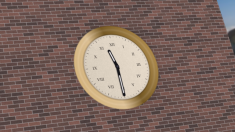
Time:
{"hour": 11, "minute": 30}
